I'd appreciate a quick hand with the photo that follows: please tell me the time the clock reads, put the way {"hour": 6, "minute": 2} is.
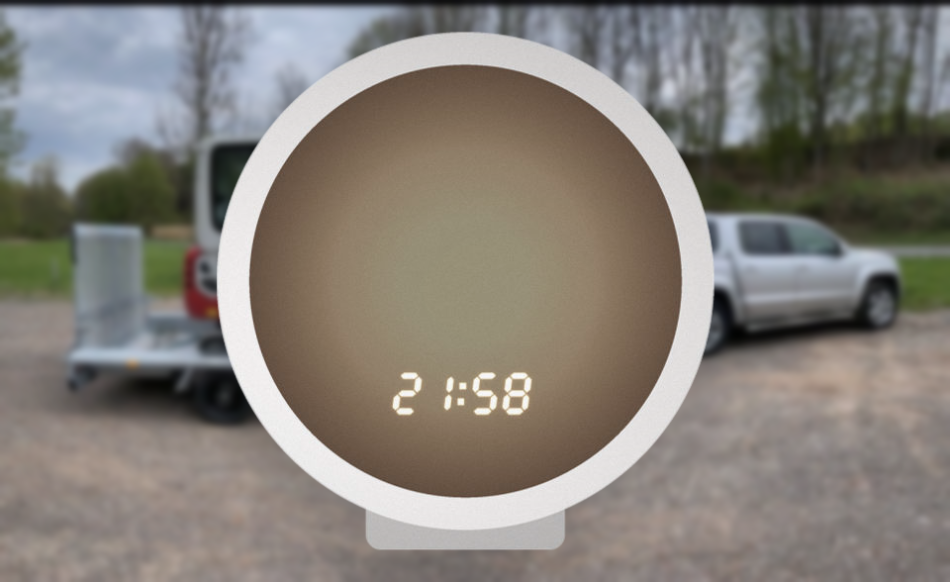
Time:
{"hour": 21, "minute": 58}
